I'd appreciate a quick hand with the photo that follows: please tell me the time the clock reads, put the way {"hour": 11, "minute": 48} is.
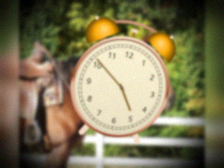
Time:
{"hour": 4, "minute": 51}
